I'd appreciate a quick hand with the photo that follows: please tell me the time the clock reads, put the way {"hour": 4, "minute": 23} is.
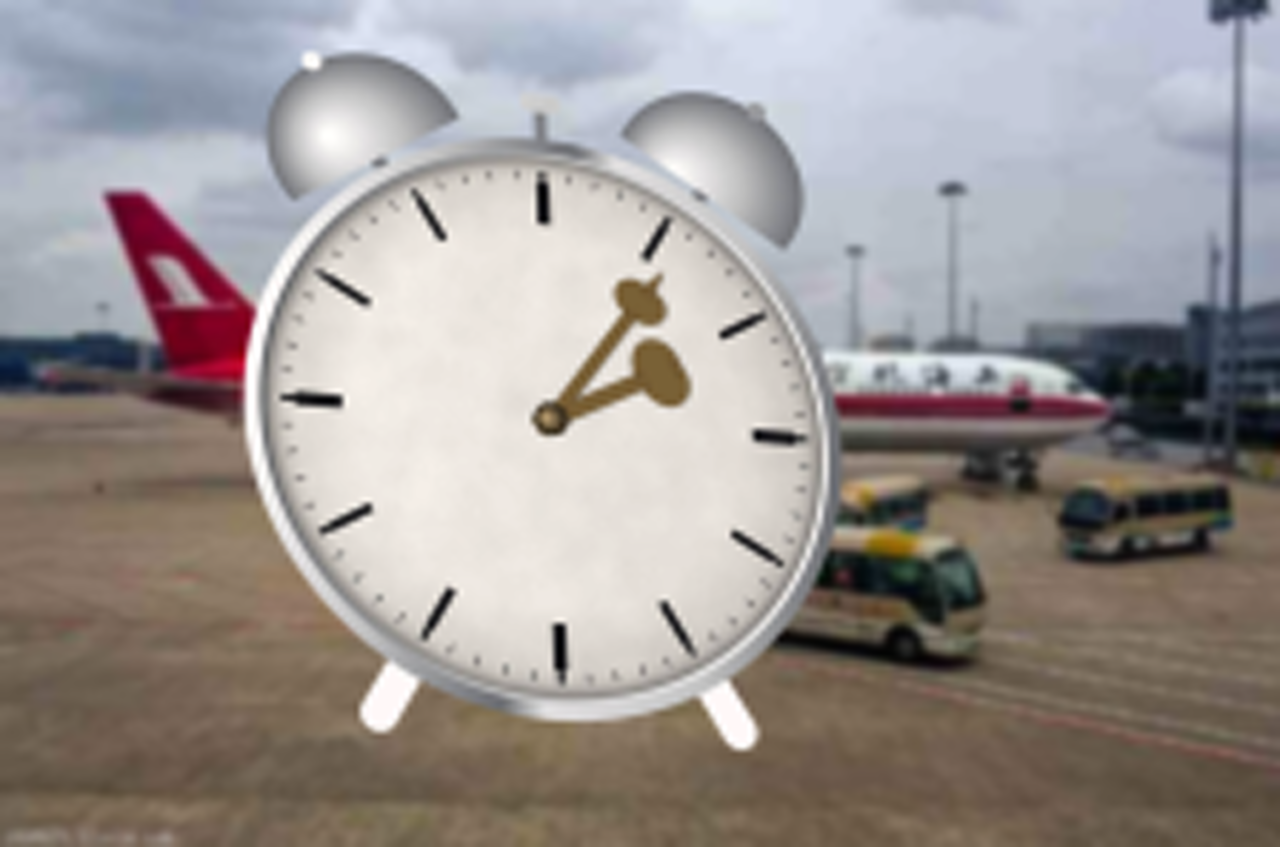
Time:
{"hour": 2, "minute": 6}
